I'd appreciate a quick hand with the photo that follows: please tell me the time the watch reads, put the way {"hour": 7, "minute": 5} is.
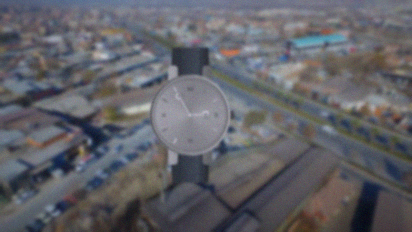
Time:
{"hour": 2, "minute": 55}
